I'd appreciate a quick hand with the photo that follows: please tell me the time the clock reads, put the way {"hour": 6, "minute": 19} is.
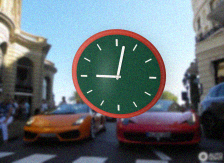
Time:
{"hour": 9, "minute": 2}
